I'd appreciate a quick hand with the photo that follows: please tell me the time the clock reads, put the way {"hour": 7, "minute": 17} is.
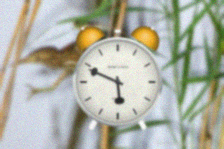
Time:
{"hour": 5, "minute": 49}
